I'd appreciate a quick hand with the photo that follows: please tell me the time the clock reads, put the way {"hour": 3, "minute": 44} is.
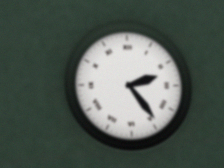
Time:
{"hour": 2, "minute": 24}
